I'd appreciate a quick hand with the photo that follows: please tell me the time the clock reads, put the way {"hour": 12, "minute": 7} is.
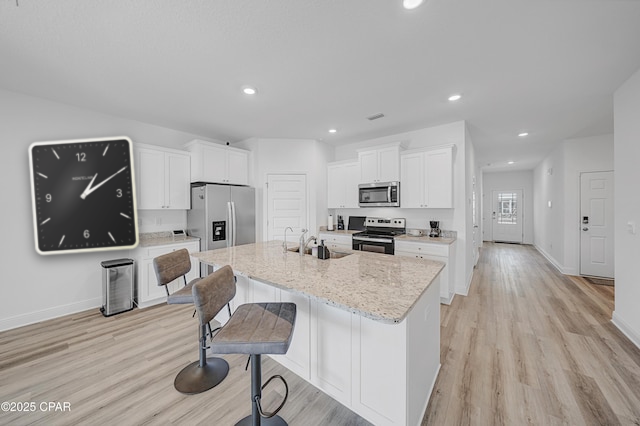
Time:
{"hour": 1, "minute": 10}
